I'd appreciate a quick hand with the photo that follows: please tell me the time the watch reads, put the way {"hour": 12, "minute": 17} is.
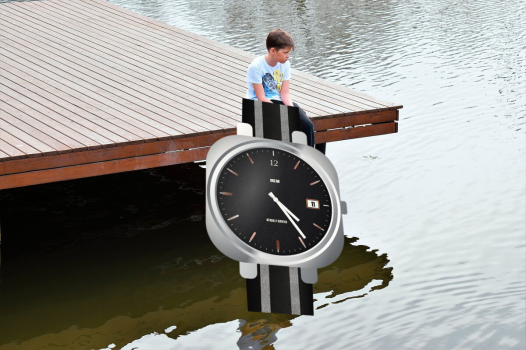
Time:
{"hour": 4, "minute": 24}
